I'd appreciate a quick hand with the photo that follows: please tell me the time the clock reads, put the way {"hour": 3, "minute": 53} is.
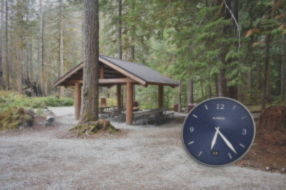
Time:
{"hour": 6, "minute": 23}
